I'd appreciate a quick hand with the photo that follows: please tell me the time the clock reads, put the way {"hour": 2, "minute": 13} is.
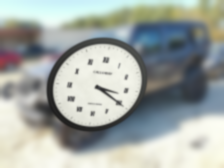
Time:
{"hour": 3, "minute": 20}
